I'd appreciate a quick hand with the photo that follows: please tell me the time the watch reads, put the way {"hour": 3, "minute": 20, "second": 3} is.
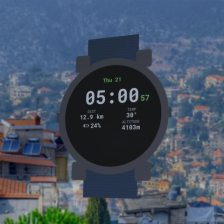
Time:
{"hour": 5, "minute": 0, "second": 57}
